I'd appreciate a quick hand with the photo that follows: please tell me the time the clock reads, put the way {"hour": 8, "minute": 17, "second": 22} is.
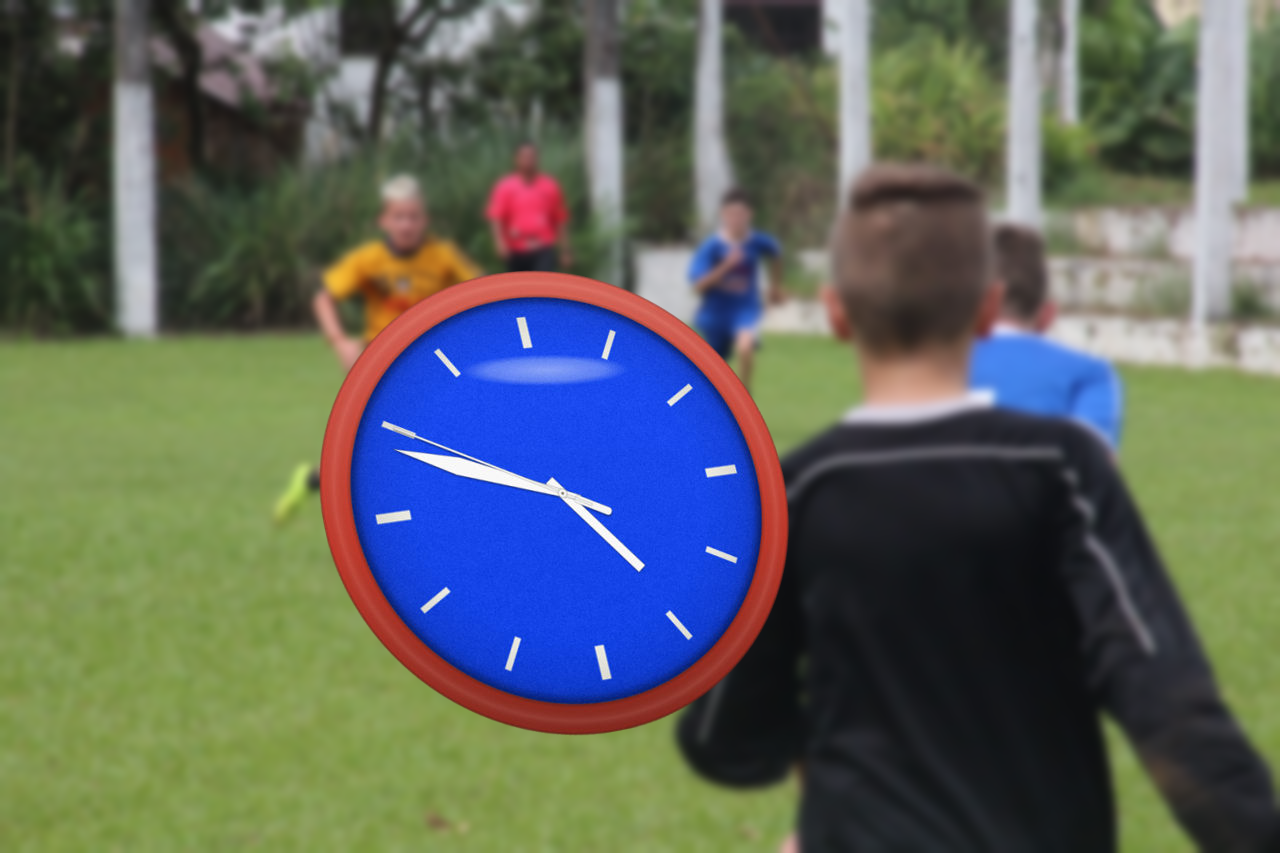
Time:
{"hour": 4, "minute": 48, "second": 50}
